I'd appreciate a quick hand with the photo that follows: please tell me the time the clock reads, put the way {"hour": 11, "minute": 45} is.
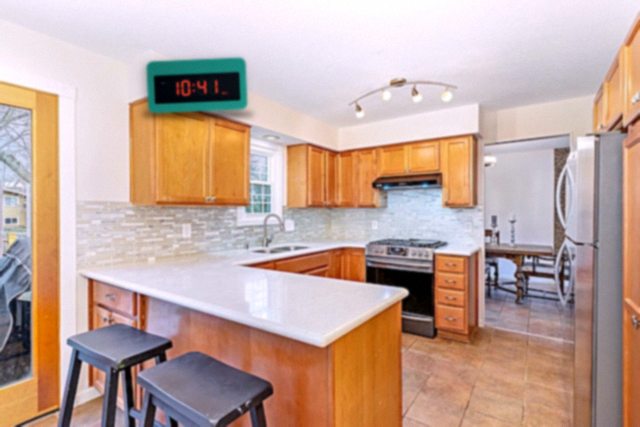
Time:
{"hour": 10, "minute": 41}
